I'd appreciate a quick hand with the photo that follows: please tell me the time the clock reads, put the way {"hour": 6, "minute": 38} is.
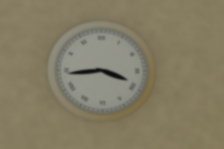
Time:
{"hour": 3, "minute": 44}
